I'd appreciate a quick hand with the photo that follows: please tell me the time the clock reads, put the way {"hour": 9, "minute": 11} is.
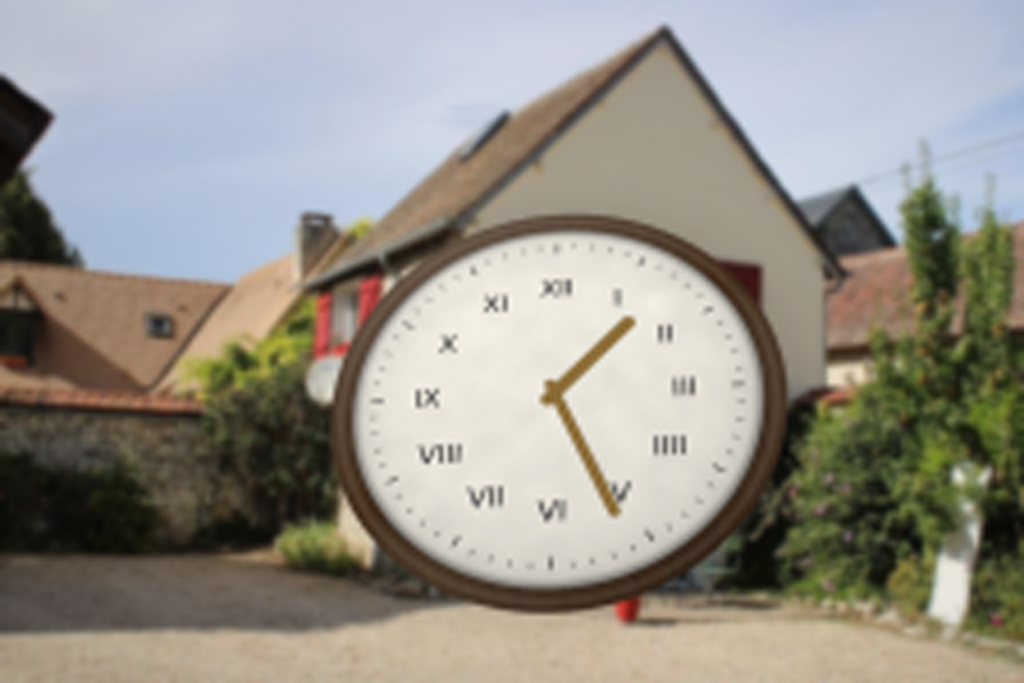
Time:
{"hour": 1, "minute": 26}
